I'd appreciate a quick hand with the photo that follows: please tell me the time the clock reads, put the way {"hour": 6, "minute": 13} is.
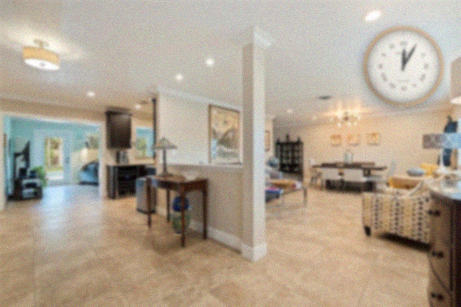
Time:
{"hour": 12, "minute": 5}
